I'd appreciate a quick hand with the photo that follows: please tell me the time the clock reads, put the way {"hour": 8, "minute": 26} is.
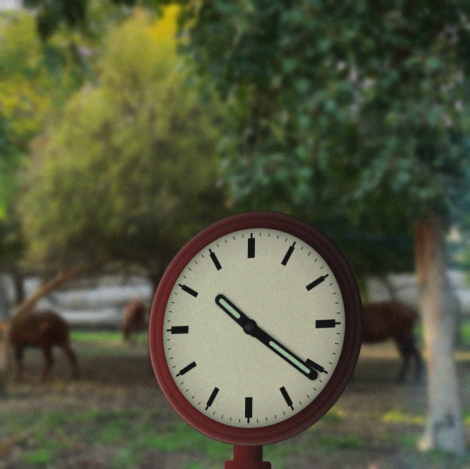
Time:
{"hour": 10, "minute": 21}
